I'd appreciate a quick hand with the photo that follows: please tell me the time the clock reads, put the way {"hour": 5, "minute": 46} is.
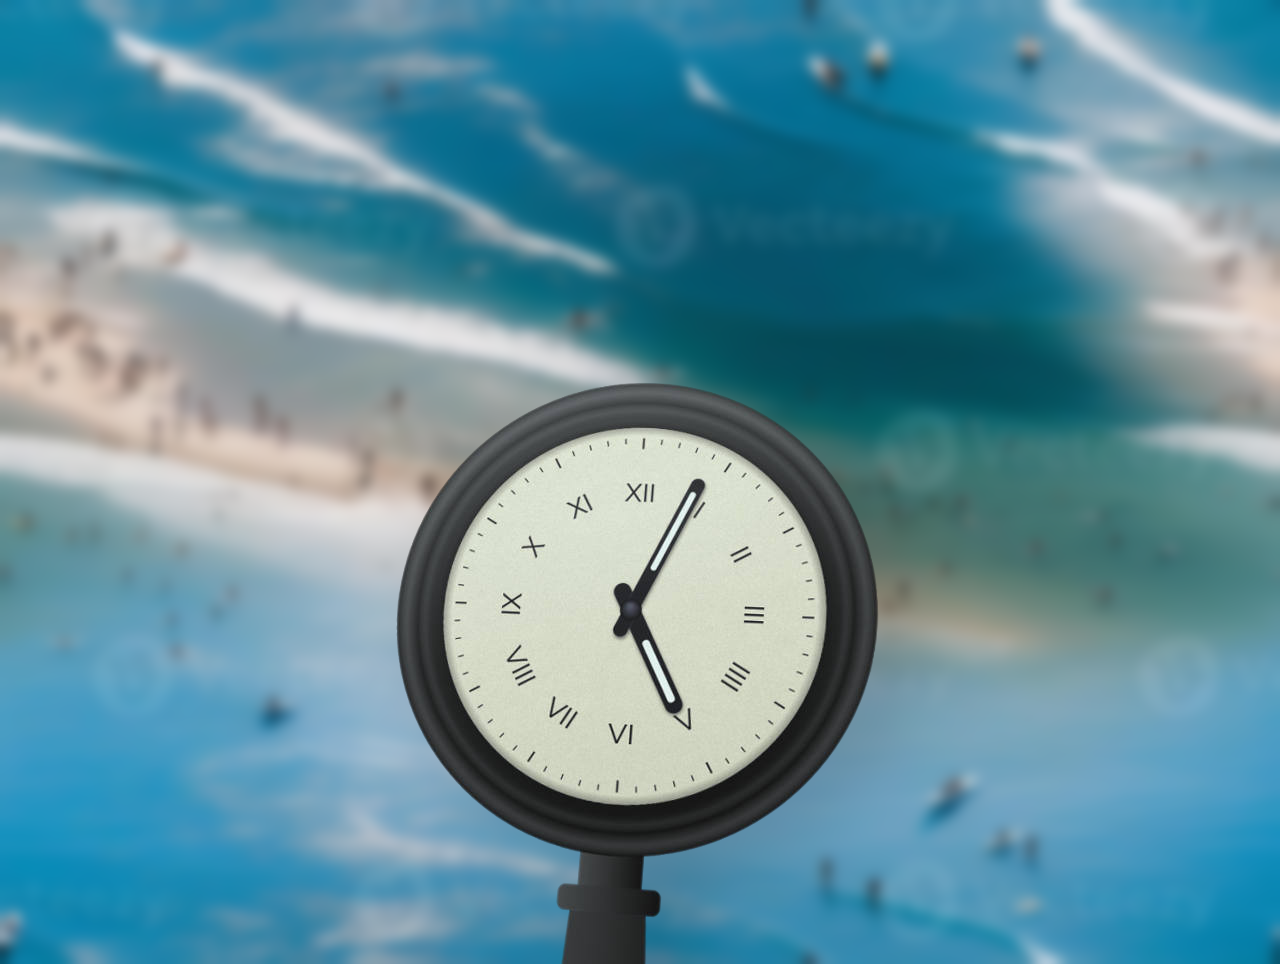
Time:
{"hour": 5, "minute": 4}
